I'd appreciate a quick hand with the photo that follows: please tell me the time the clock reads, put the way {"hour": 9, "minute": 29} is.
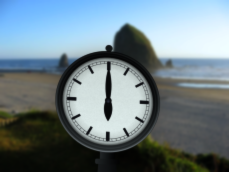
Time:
{"hour": 6, "minute": 0}
